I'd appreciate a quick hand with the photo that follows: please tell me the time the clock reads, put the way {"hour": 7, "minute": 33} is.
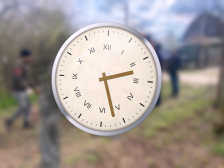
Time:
{"hour": 2, "minute": 27}
